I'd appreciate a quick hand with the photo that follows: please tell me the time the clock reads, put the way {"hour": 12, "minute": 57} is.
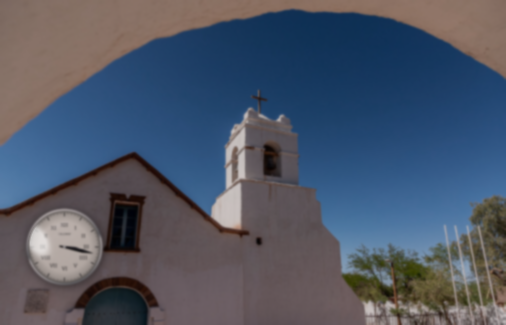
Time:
{"hour": 3, "minute": 17}
